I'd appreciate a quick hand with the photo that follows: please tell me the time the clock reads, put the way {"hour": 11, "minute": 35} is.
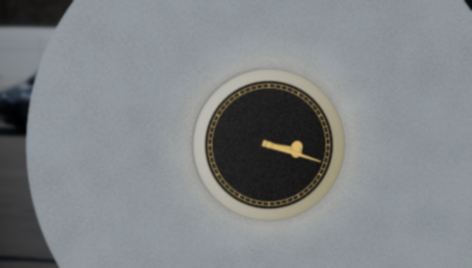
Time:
{"hour": 3, "minute": 18}
